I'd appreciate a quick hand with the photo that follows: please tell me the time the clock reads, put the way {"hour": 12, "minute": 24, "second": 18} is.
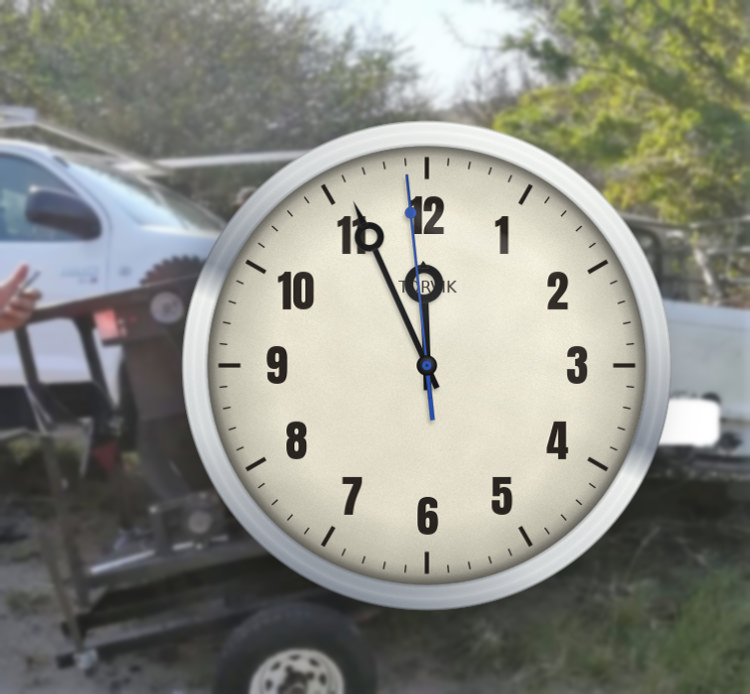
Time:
{"hour": 11, "minute": 55, "second": 59}
